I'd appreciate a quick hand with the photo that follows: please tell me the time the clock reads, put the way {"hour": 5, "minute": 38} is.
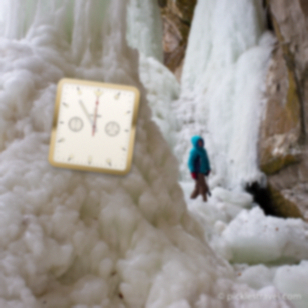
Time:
{"hour": 11, "minute": 54}
